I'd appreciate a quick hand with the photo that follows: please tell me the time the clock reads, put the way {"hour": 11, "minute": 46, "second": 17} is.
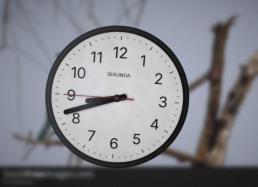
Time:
{"hour": 8, "minute": 41, "second": 45}
